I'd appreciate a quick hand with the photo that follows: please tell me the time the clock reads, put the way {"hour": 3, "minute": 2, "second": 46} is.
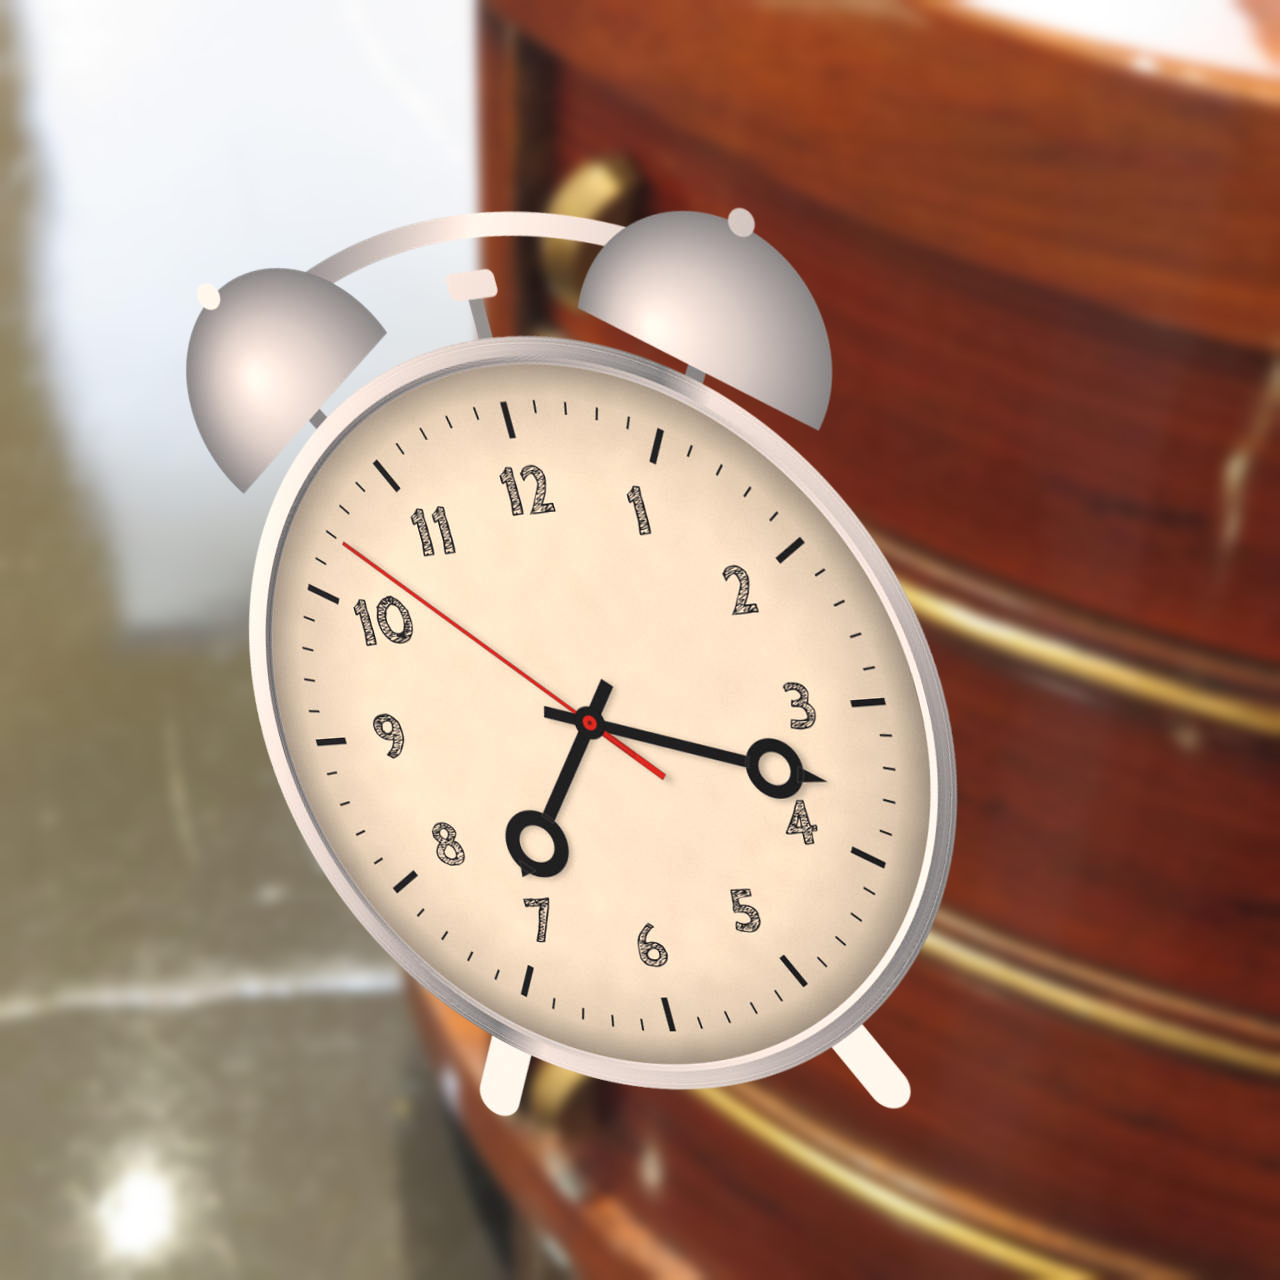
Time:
{"hour": 7, "minute": 17, "second": 52}
